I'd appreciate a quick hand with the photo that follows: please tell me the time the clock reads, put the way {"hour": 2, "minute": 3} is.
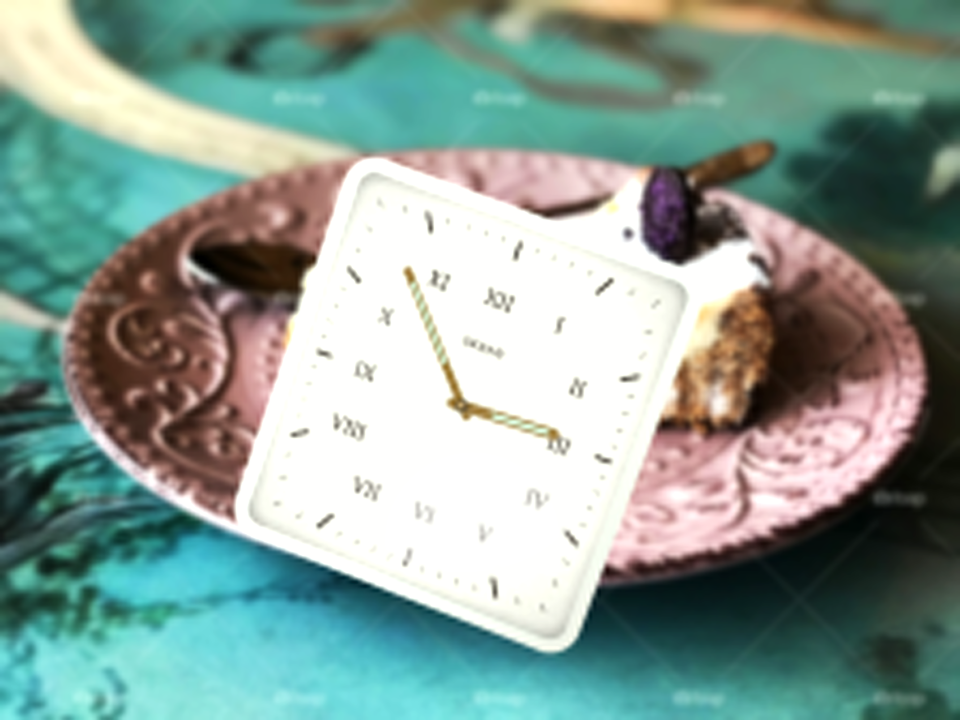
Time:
{"hour": 2, "minute": 53}
